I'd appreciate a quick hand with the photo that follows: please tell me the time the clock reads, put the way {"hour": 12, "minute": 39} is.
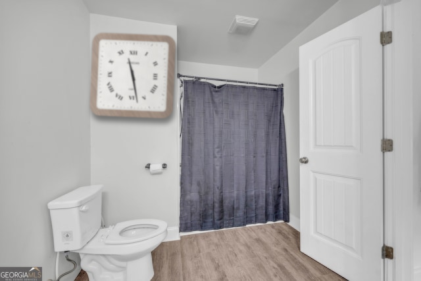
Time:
{"hour": 11, "minute": 28}
